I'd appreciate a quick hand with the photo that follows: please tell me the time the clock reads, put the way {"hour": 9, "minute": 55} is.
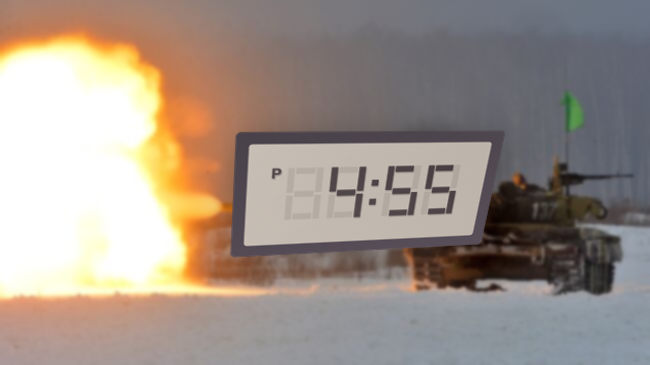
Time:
{"hour": 4, "minute": 55}
